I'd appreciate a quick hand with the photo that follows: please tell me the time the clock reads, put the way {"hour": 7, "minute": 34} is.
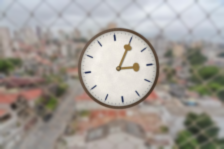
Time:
{"hour": 3, "minute": 5}
